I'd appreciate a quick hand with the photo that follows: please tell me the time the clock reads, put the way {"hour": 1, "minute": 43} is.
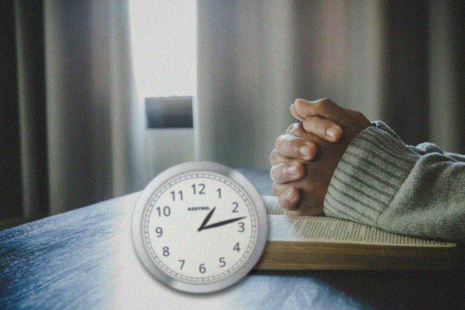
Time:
{"hour": 1, "minute": 13}
